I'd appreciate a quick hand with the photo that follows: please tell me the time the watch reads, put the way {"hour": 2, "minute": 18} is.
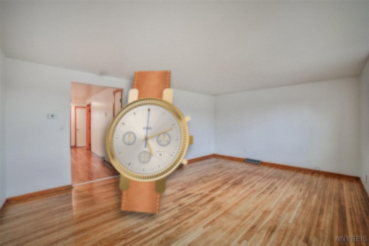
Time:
{"hour": 5, "minute": 11}
